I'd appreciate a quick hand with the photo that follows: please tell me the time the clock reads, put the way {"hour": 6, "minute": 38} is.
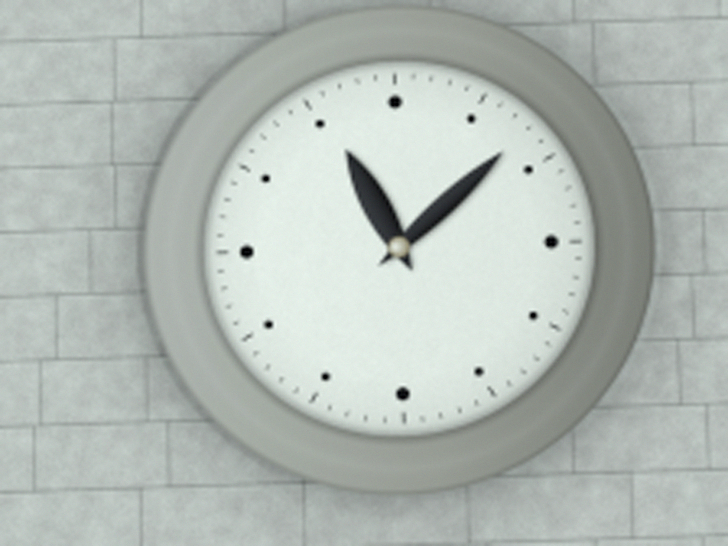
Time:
{"hour": 11, "minute": 8}
